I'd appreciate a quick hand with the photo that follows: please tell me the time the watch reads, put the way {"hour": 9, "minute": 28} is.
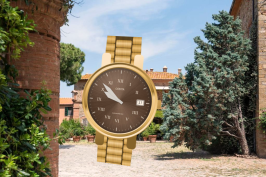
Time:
{"hour": 9, "minute": 52}
